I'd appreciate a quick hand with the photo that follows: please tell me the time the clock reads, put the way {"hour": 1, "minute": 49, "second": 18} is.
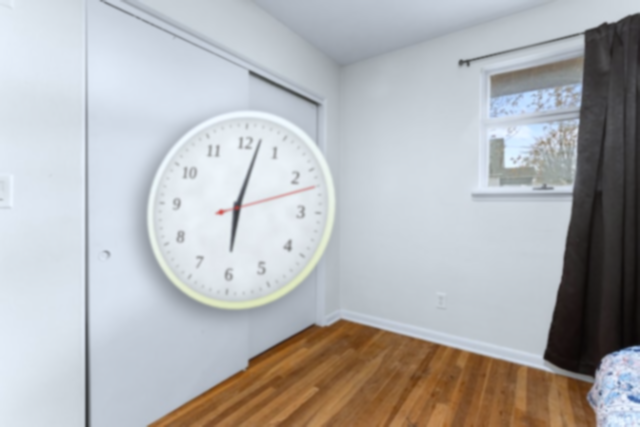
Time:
{"hour": 6, "minute": 2, "second": 12}
